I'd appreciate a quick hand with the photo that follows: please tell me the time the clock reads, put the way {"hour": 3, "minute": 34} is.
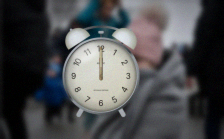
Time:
{"hour": 12, "minute": 0}
